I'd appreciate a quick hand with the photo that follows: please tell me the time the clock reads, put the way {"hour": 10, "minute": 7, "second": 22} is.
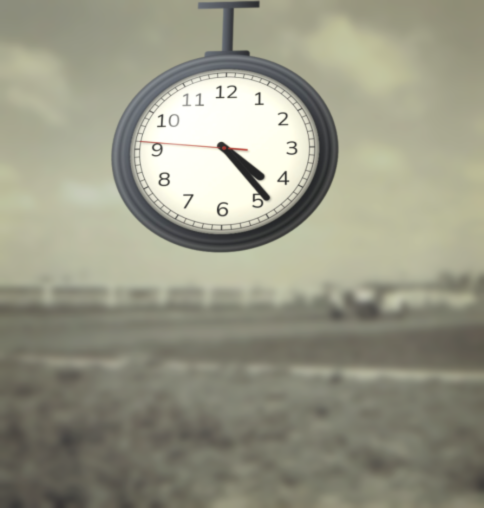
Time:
{"hour": 4, "minute": 23, "second": 46}
